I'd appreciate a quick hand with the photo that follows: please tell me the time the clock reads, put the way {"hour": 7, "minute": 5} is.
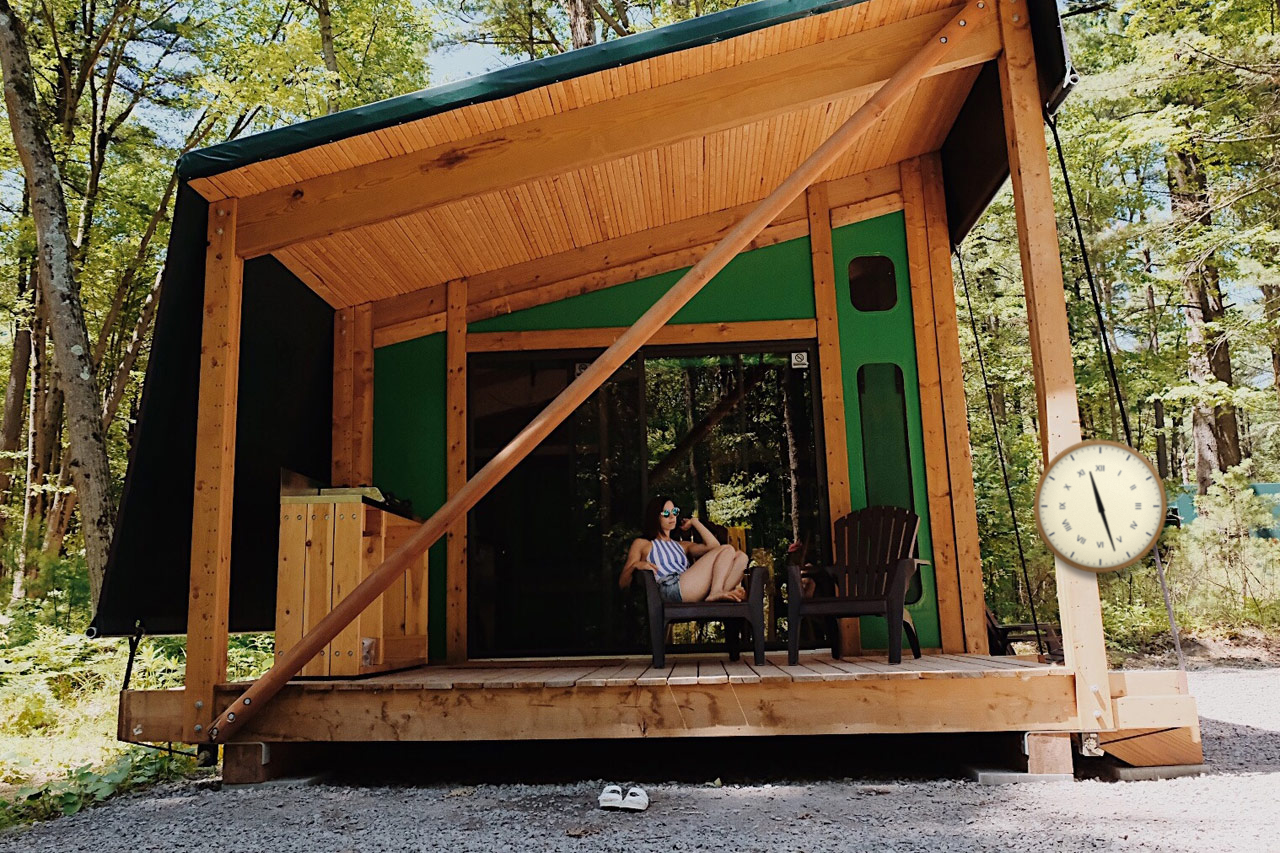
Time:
{"hour": 11, "minute": 27}
